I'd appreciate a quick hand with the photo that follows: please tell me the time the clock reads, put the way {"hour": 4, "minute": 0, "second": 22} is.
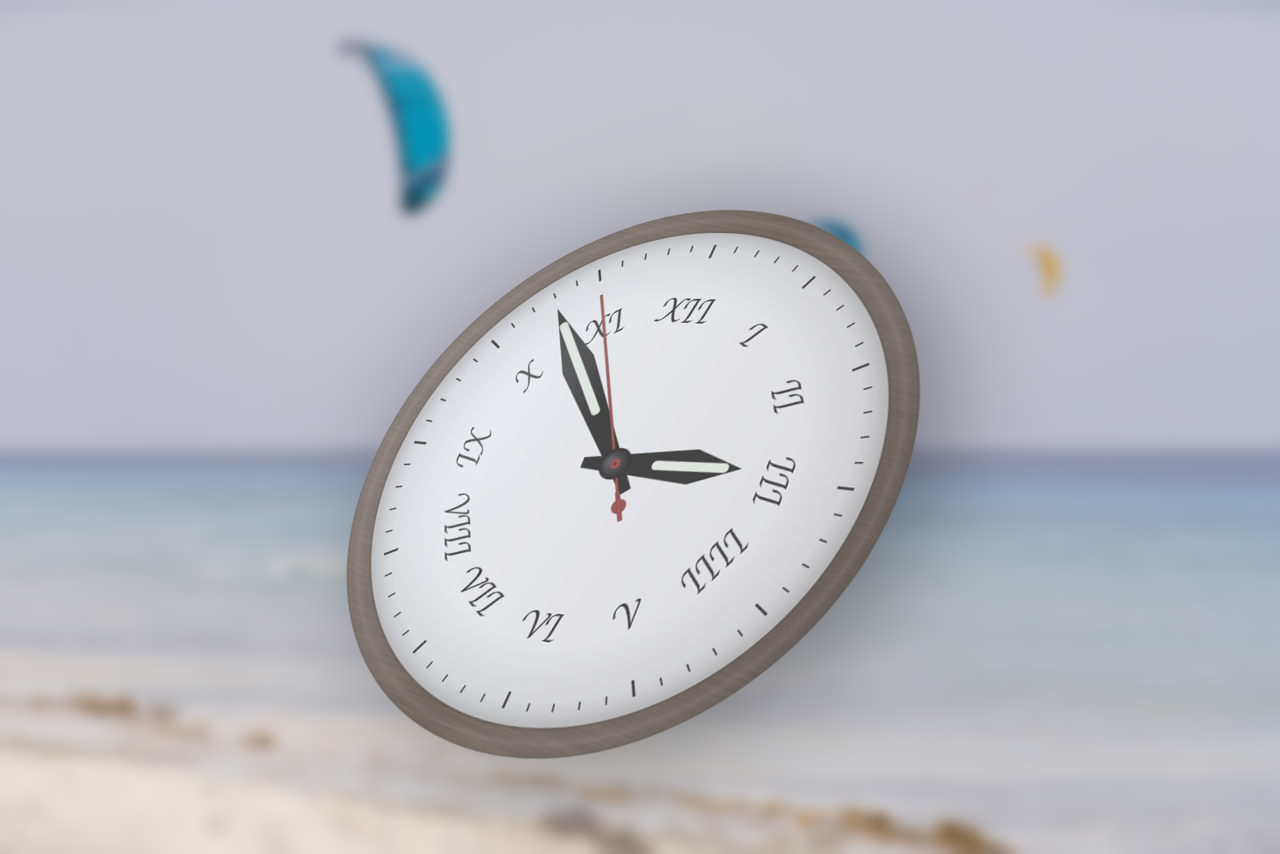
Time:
{"hour": 2, "minute": 52, "second": 55}
